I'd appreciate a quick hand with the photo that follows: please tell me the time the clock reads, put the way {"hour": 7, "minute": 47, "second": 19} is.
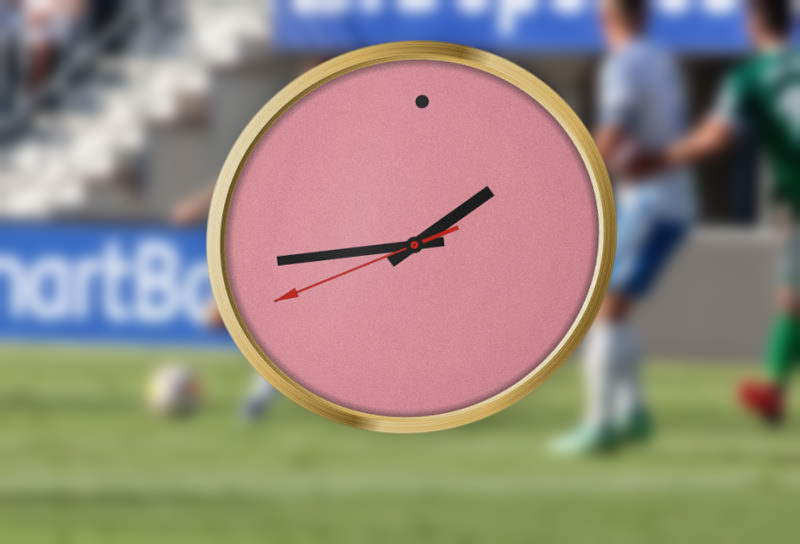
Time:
{"hour": 1, "minute": 43, "second": 41}
